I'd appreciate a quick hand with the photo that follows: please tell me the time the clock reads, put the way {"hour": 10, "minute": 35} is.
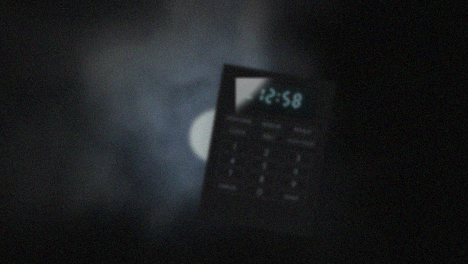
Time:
{"hour": 12, "minute": 58}
